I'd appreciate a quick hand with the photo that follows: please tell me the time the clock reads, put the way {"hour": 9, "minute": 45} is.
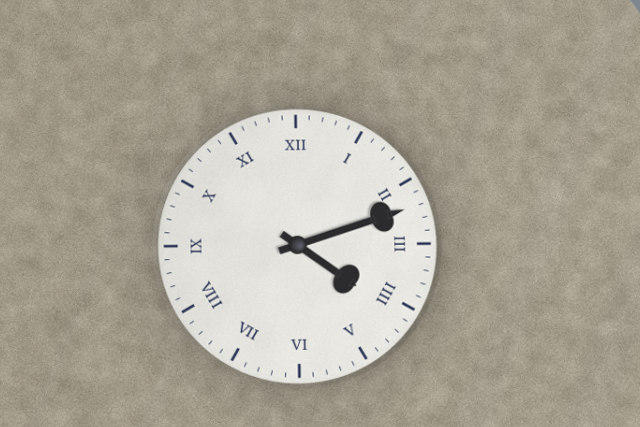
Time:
{"hour": 4, "minute": 12}
